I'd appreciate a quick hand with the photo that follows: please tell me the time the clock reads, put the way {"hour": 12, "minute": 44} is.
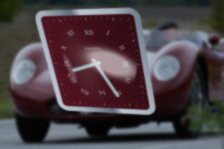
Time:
{"hour": 8, "minute": 26}
